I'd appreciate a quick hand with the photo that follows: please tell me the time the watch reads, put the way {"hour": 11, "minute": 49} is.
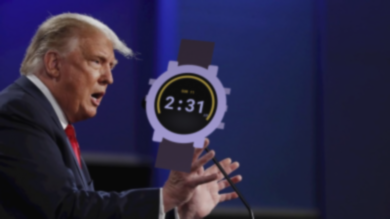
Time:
{"hour": 2, "minute": 31}
